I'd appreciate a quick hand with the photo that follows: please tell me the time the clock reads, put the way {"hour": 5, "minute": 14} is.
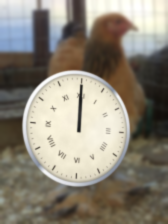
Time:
{"hour": 12, "minute": 0}
